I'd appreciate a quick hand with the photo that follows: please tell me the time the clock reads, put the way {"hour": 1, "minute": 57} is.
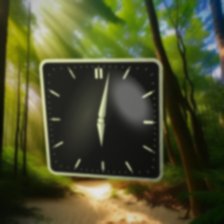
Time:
{"hour": 6, "minute": 2}
